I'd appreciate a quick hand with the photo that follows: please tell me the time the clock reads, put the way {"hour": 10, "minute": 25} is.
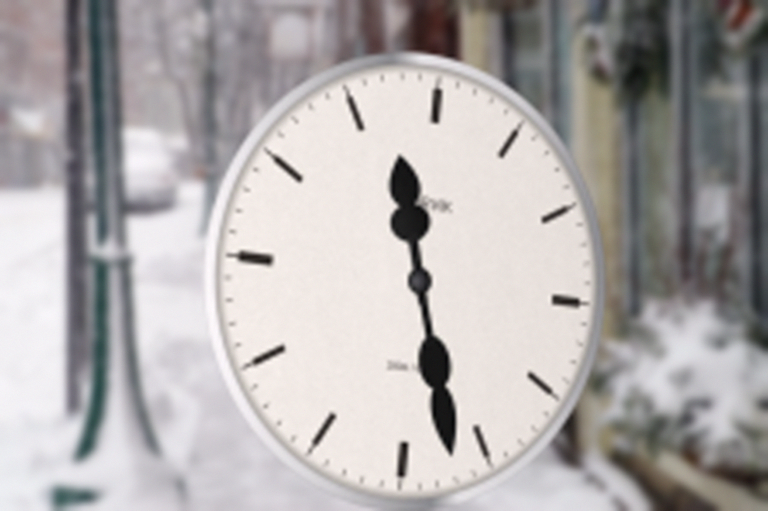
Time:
{"hour": 11, "minute": 27}
